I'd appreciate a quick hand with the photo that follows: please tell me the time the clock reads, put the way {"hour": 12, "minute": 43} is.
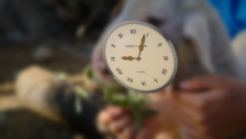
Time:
{"hour": 9, "minute": 4}
